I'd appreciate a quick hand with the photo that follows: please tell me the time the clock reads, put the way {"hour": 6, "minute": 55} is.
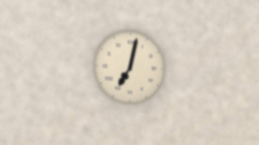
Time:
{"hour": 7, "minute": 2}
